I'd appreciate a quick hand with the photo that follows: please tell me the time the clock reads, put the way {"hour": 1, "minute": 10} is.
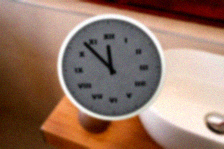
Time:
{"hour": 11, "minute": 53}
